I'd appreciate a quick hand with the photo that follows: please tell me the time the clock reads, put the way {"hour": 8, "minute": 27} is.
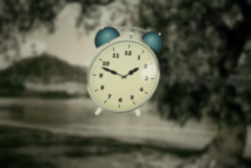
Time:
{"hour": 1, "minute": 48}
